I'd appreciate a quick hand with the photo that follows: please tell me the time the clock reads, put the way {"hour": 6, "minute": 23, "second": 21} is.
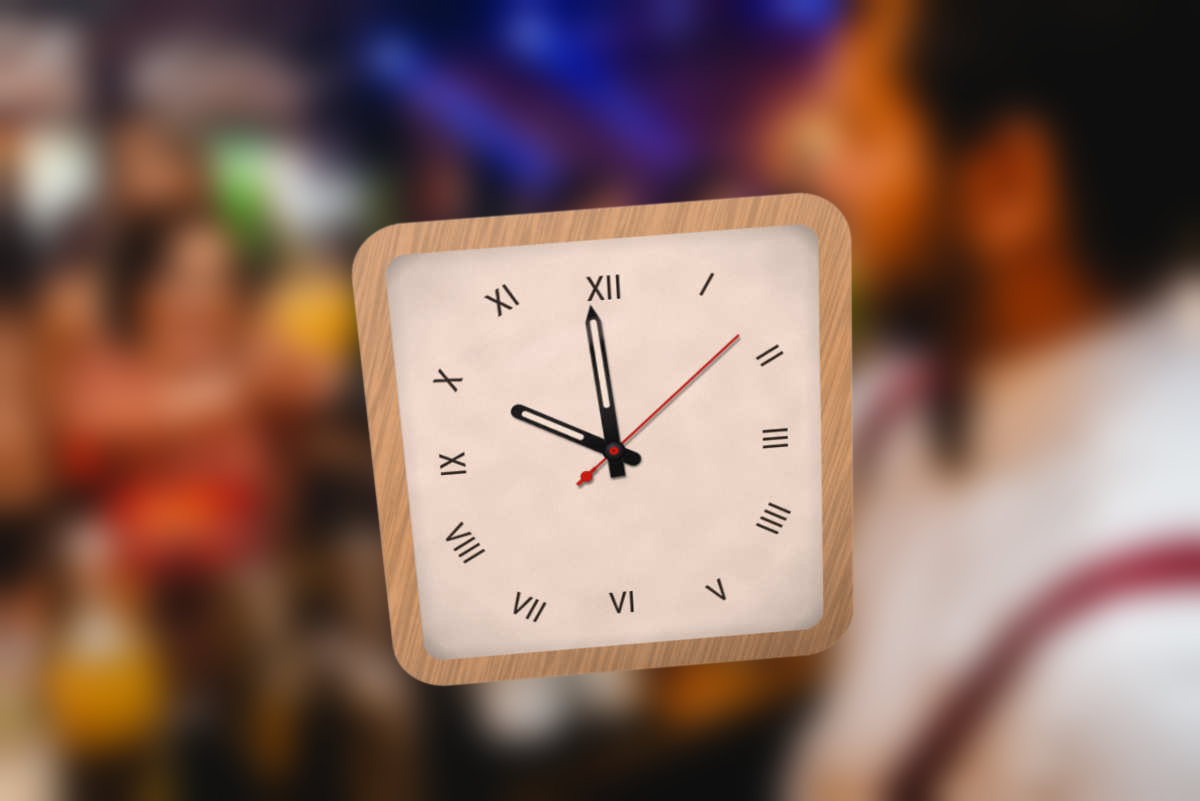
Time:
{"hour": 9, "minute": 59, "second": 8}
